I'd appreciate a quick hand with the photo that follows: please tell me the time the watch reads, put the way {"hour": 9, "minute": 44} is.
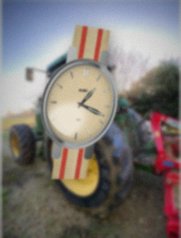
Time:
{"hour": 1, "minute": 18}
